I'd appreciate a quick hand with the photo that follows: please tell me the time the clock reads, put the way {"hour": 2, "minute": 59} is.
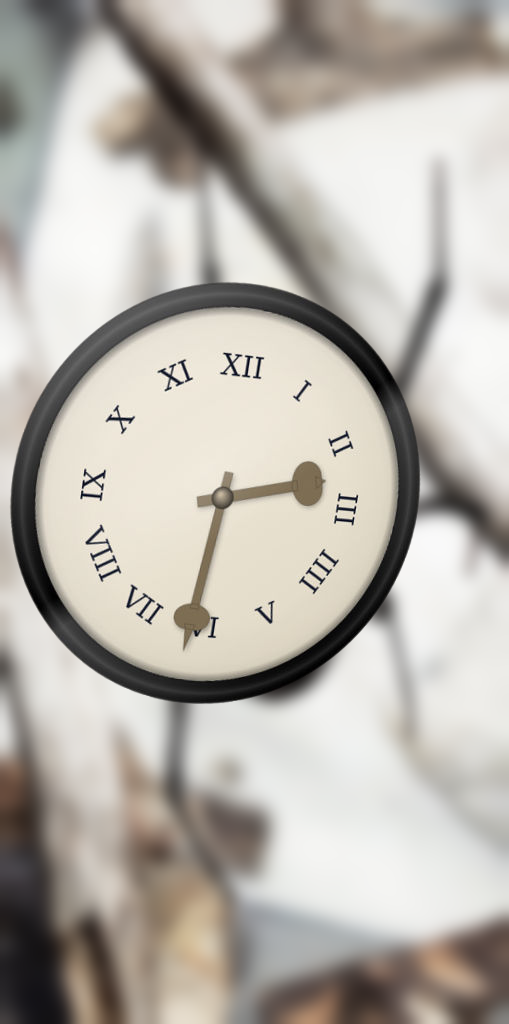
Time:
{"hour": 2, "minute": 31}
